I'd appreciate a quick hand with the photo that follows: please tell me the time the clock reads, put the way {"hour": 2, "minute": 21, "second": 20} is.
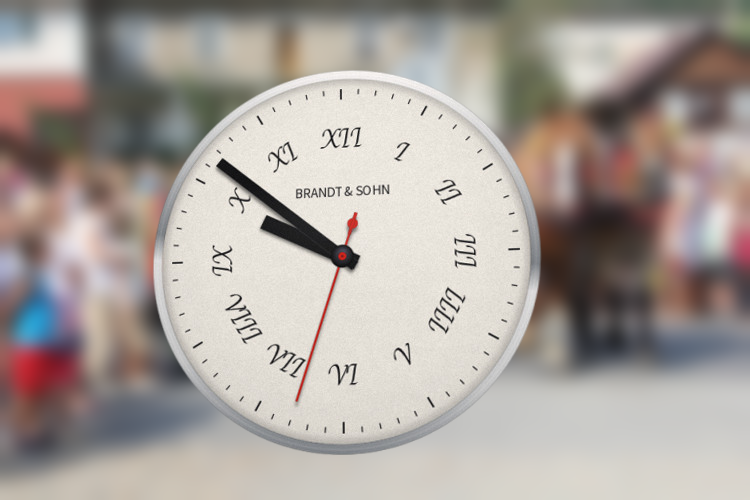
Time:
{"hour": 9, "minute": 51, "second": 33}
